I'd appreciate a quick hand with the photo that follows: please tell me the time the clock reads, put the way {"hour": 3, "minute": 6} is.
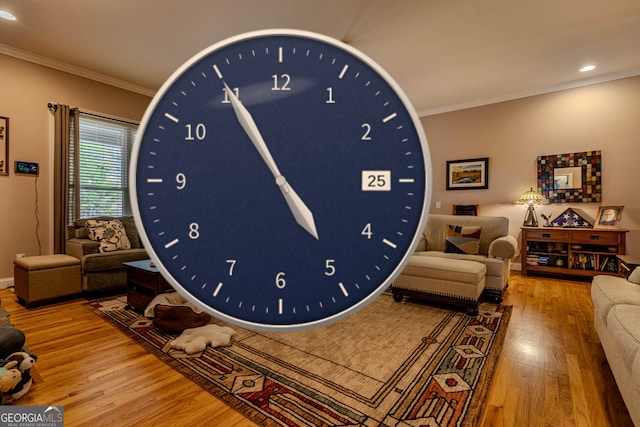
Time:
{"hour": 4, "minute": 55}
